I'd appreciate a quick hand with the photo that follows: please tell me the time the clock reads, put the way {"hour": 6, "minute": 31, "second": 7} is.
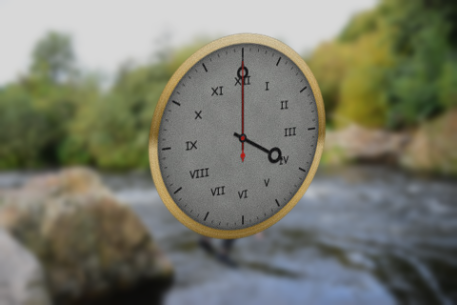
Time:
{"hour": 4, "minute": 0, "second": 0}
